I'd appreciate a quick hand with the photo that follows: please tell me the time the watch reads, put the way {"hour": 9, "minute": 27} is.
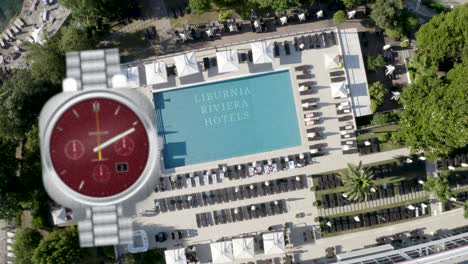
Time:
{"hour": 2, "minute": 11}
